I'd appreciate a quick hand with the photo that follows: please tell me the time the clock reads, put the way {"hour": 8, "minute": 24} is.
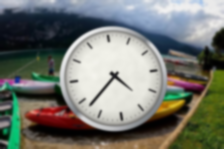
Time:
{"hour": 4, "minute": 38}
